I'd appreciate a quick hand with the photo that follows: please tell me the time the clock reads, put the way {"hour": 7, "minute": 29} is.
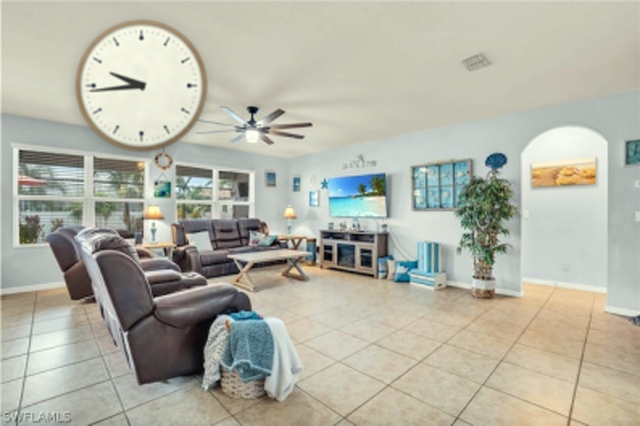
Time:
{"hour": 9, "minute": 44}
